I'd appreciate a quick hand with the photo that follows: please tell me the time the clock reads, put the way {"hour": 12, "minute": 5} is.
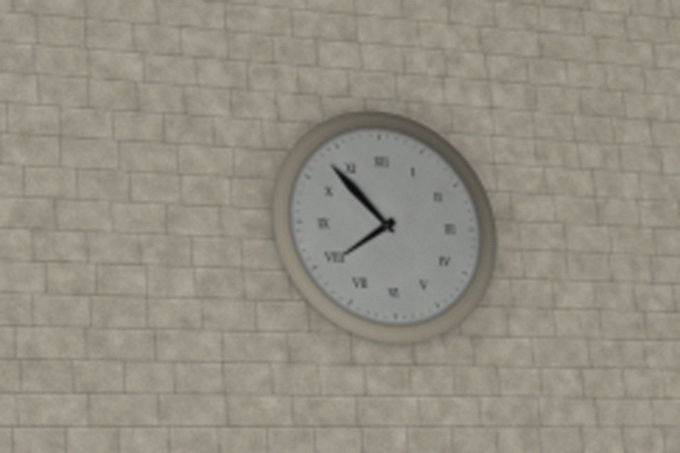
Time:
{"hour": 7, "minute": 53}
